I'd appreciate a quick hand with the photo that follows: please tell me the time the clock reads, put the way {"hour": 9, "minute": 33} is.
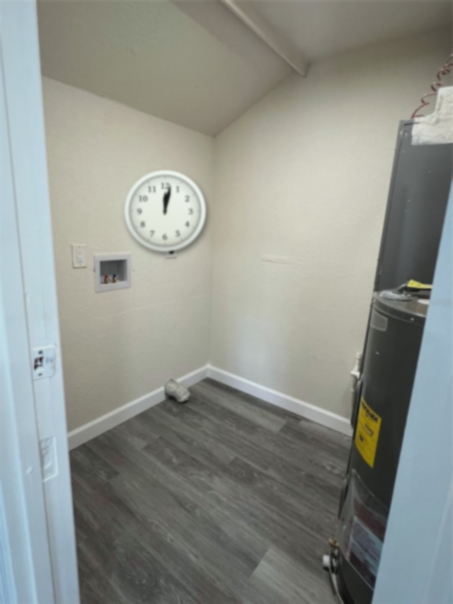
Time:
{"hour": 12, "minute": 2}
